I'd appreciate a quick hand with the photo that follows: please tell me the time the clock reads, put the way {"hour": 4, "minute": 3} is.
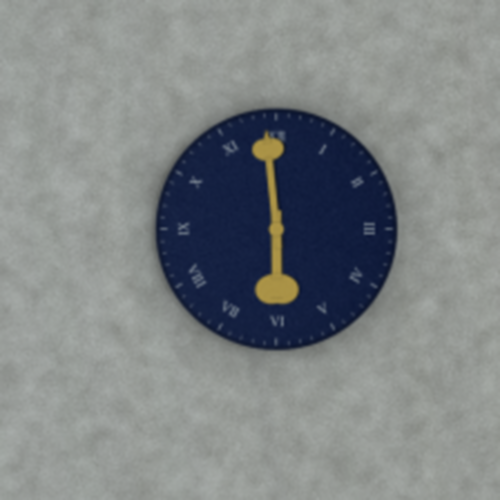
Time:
{"hour": 5, "minute": 59}
